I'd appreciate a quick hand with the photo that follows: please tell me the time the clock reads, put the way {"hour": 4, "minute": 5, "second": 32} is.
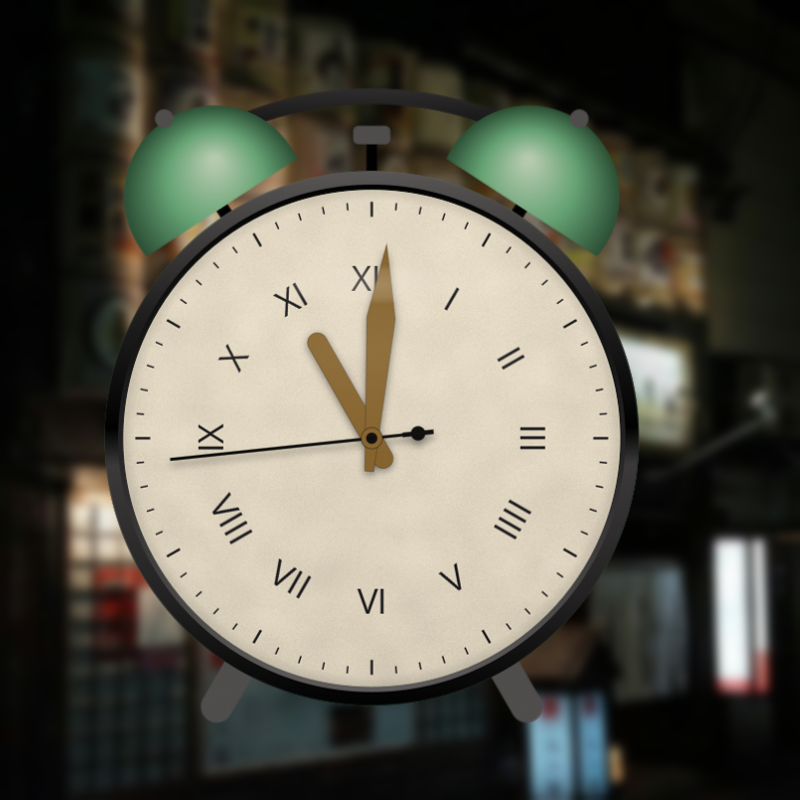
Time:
{"hour": 11, "minute": 0, "second": 44}
